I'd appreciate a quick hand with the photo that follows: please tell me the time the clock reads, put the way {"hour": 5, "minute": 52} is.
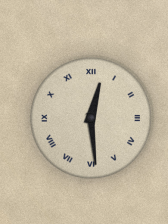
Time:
{"hour": 12, "minute": 29}
